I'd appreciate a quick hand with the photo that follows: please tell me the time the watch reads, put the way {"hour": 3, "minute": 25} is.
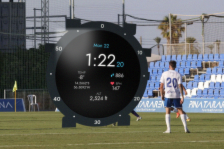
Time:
{"hour": 1, "minute": 22}
